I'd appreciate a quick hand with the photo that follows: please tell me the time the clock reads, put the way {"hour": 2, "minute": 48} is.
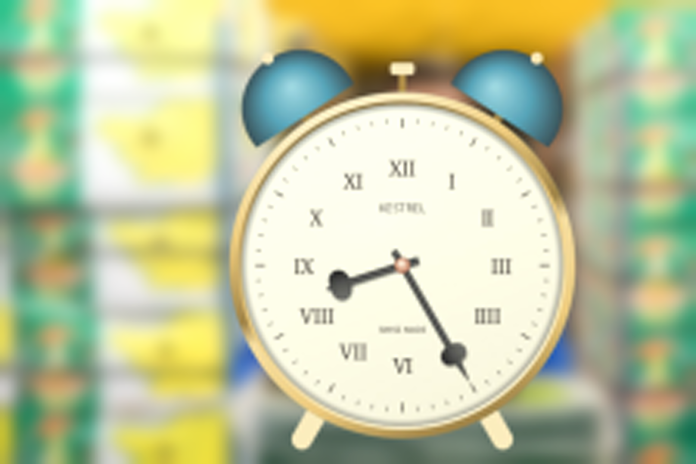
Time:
{"hour": 8, "minute": 25}
